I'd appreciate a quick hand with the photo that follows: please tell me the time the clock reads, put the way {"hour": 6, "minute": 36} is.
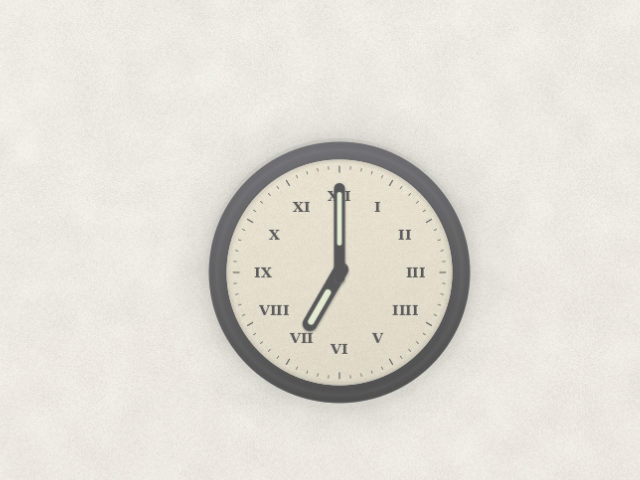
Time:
{"hour": 7, "minute": 0}
